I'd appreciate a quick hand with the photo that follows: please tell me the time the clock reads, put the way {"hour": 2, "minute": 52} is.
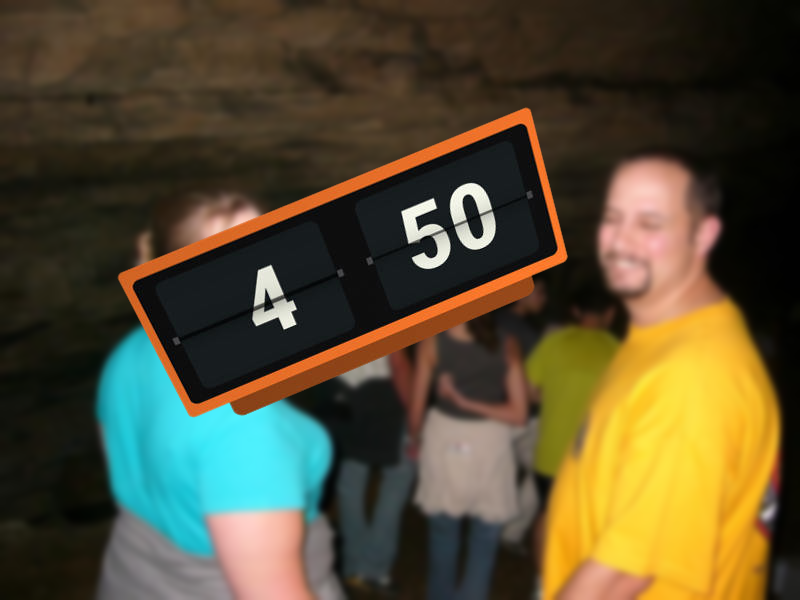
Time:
{"hour": 4, "minute": 50}
